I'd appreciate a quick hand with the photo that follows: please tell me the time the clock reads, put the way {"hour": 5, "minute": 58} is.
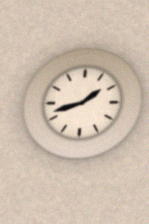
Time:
{"hour": 1, "minute": 42}
